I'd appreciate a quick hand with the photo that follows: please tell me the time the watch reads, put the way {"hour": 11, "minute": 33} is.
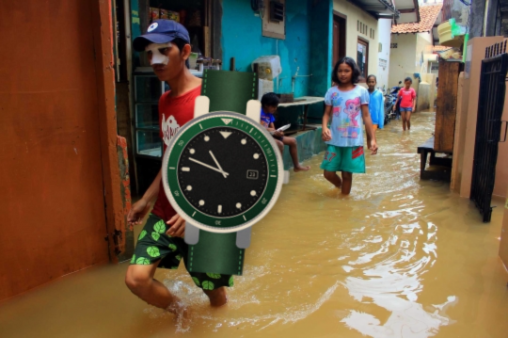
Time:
{"hour": 10, "minute": 48}
